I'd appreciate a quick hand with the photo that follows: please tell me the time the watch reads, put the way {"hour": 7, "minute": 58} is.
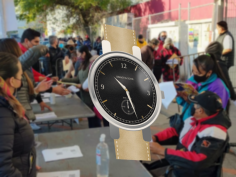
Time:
{"hour": 10, "minute": 27}
